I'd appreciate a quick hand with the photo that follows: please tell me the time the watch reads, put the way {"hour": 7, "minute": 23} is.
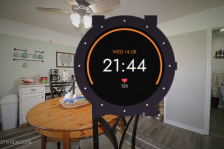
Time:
{"hour": 21, "minute": 44}
